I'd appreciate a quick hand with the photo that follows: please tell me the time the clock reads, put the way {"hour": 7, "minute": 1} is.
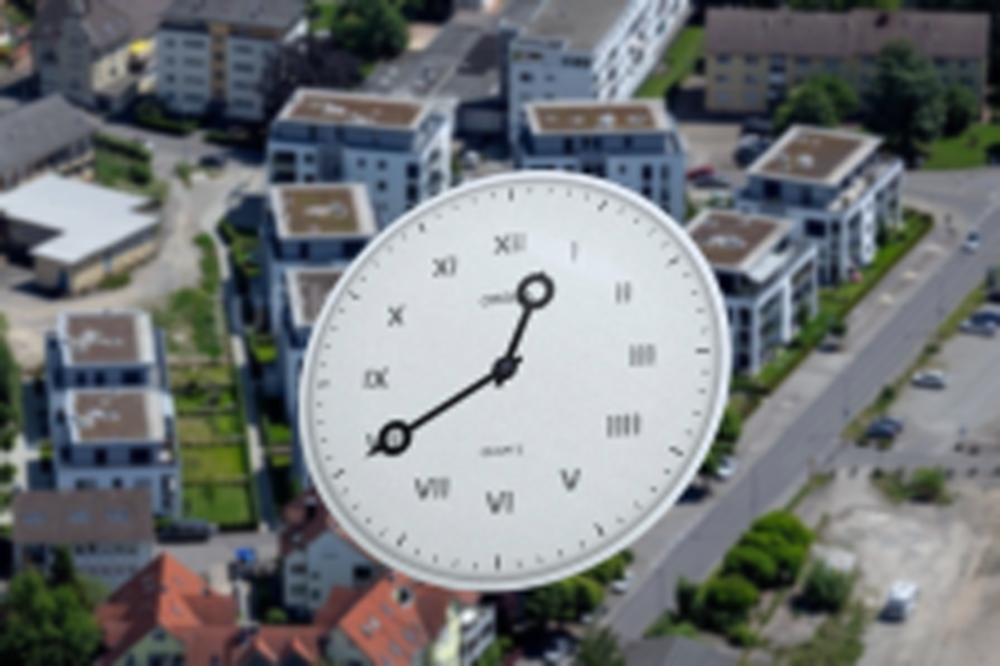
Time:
{"hour": 12, "minute": 40}
